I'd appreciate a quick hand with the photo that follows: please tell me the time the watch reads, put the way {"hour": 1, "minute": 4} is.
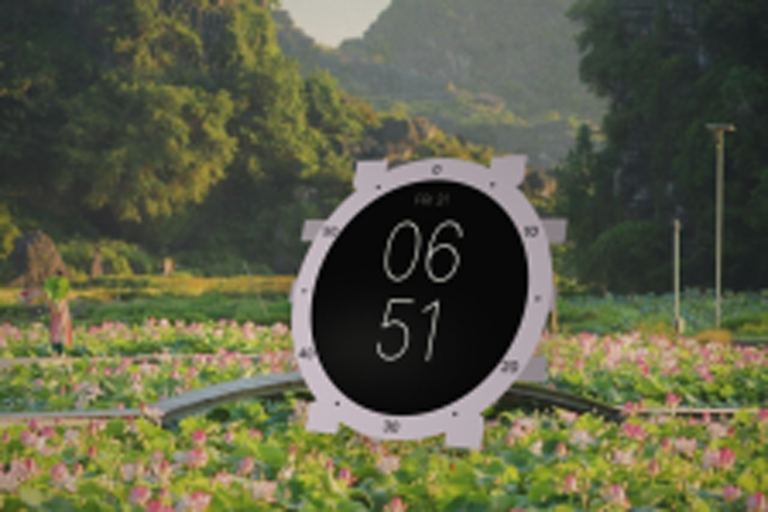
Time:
{"hour": 6, "minute": 51}
